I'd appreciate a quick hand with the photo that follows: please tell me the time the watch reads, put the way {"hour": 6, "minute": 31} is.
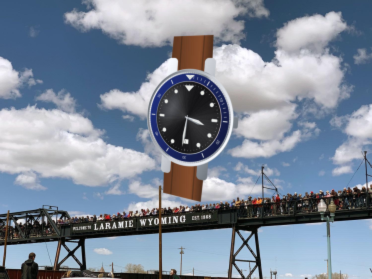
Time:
{"hour": 3, "minute": 31}
